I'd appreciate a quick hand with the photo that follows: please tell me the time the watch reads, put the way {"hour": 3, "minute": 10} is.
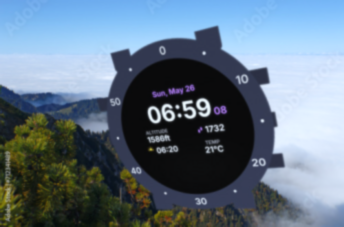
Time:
{"hour": 6, "minute": 59}
